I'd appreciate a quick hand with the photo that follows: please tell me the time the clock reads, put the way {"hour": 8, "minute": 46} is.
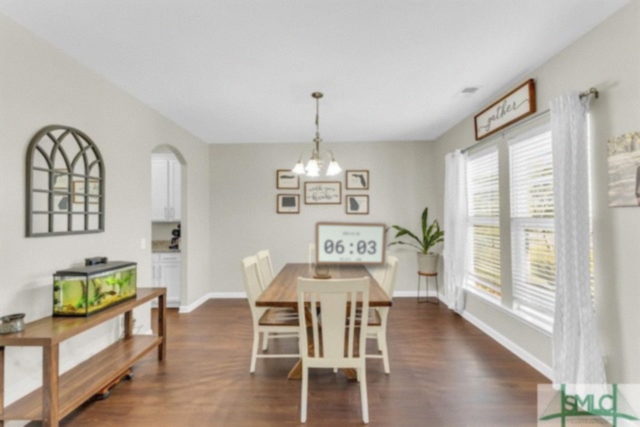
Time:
{"hour": 6, "minute": 3}
